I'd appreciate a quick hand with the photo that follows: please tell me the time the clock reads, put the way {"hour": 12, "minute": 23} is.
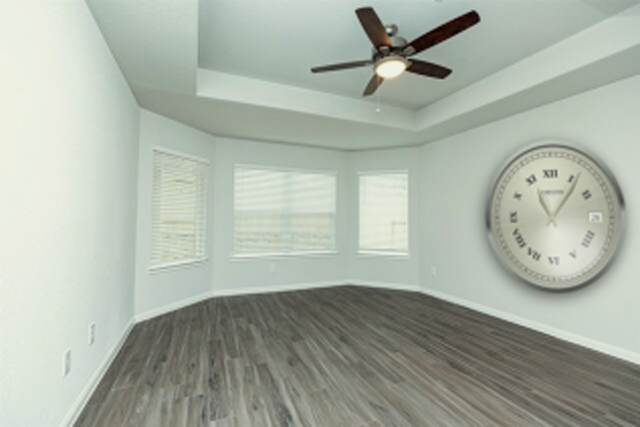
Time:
{"hour": 11, "minute": 6}
